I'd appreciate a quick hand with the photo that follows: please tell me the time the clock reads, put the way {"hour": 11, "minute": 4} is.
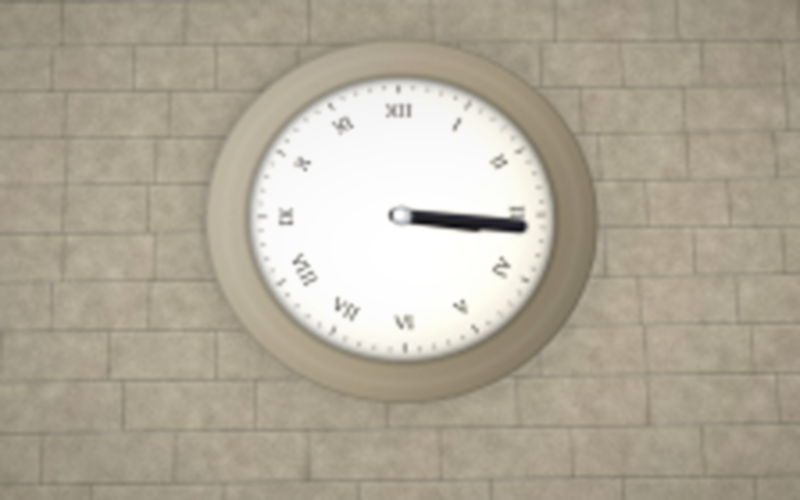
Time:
{"hour": 3, "minute": 16}
